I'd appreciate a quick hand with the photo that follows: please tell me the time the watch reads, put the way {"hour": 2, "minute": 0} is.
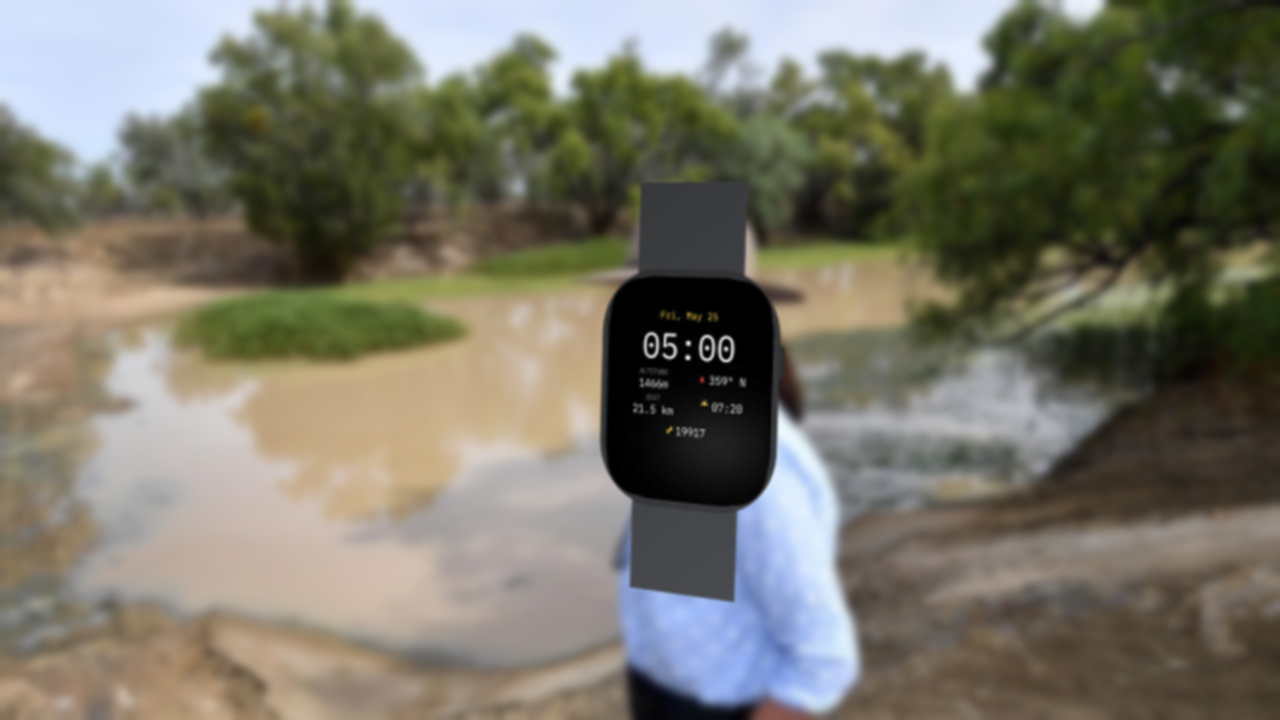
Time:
{"hour": 5, "minute": 0}
